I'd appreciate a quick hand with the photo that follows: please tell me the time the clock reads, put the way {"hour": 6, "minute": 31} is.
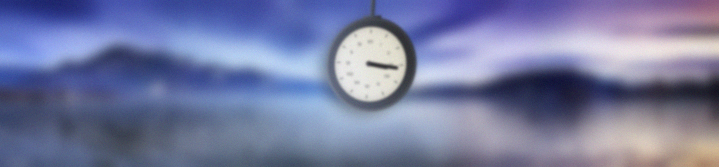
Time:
{"hour": 3, "minute": 16}
